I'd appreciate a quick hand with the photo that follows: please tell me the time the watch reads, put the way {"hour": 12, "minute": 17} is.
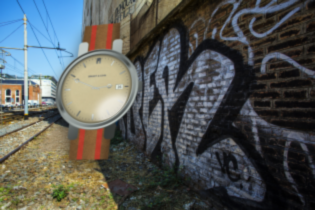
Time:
{"hour": 2, "minute": 49}
